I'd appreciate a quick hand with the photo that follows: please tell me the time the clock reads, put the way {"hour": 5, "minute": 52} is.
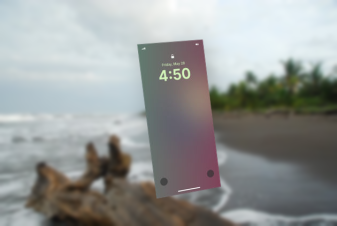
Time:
{"hour": 4, "minute": 50}
